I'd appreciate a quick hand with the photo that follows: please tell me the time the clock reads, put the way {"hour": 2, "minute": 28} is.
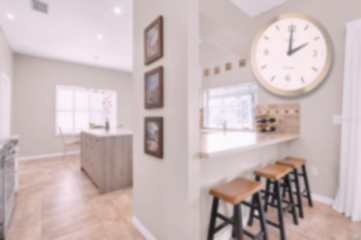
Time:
{"hour": 2, "minute": 0}
